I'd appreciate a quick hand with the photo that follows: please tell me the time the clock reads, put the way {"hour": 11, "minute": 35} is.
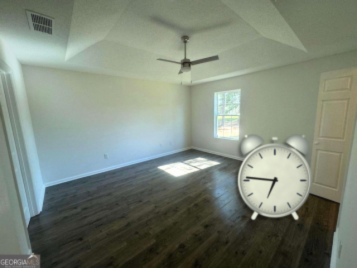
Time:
{"hour": 6, "minute": 46}
